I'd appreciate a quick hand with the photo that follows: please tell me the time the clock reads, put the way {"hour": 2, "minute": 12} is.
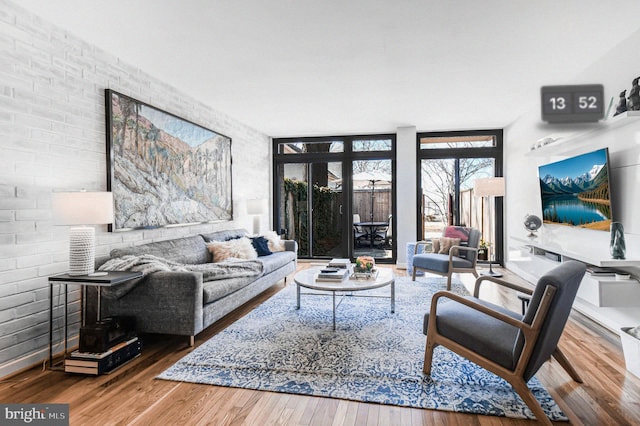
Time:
{"hour": 13, "minute": 52}
